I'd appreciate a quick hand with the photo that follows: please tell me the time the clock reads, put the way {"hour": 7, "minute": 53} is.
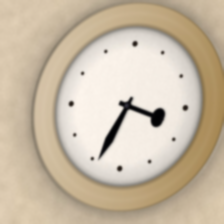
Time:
{"hour": 3, "minute": 34}
